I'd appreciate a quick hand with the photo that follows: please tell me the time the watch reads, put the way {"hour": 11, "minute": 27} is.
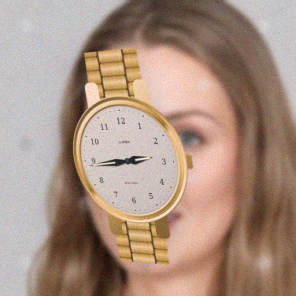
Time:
{"hour": 2, "minute": 44}
